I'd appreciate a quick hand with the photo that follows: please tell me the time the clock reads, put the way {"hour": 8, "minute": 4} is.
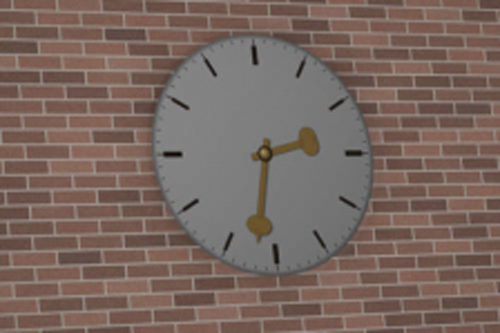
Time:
{"hour": 2, "minute": 32}
